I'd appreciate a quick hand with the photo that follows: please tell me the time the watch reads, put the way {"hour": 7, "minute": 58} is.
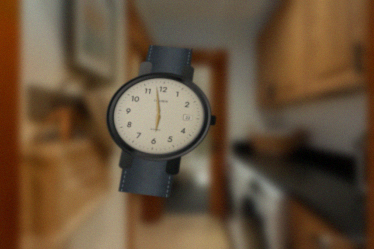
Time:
{"hour": 5, "minute": 58}
